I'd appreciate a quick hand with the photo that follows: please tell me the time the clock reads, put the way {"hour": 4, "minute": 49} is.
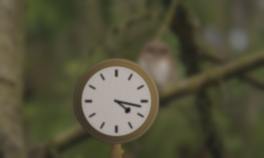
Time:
{"hour": 4, "minute": 17}
